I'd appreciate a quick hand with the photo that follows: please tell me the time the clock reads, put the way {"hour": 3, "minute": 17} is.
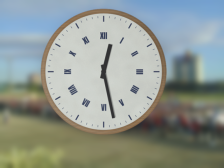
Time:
{"hour": 12, "minute": 28}
